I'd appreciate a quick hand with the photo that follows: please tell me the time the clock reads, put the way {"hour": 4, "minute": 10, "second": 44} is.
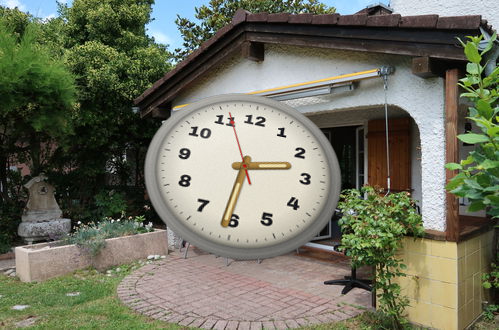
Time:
{"hour": 2, "minute": 30, "second": 56}
